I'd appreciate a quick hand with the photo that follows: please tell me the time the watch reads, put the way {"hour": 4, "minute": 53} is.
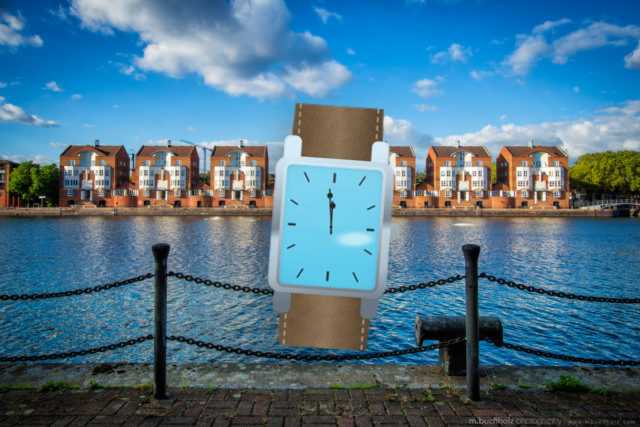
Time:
{"hour": 11, "minute": 59}
